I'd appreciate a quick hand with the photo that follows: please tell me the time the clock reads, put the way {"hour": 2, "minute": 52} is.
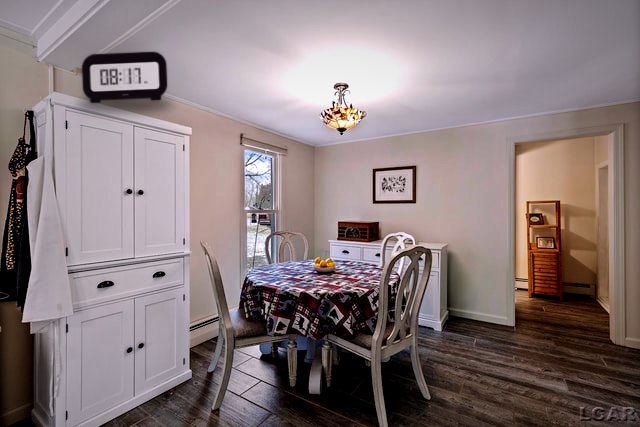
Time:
{"hour": 8, "minute": 17}
